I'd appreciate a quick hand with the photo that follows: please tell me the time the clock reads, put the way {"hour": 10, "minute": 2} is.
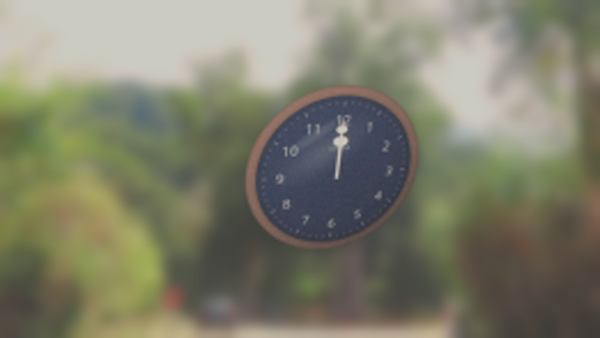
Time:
{"hour": 12, "minute": 0}
